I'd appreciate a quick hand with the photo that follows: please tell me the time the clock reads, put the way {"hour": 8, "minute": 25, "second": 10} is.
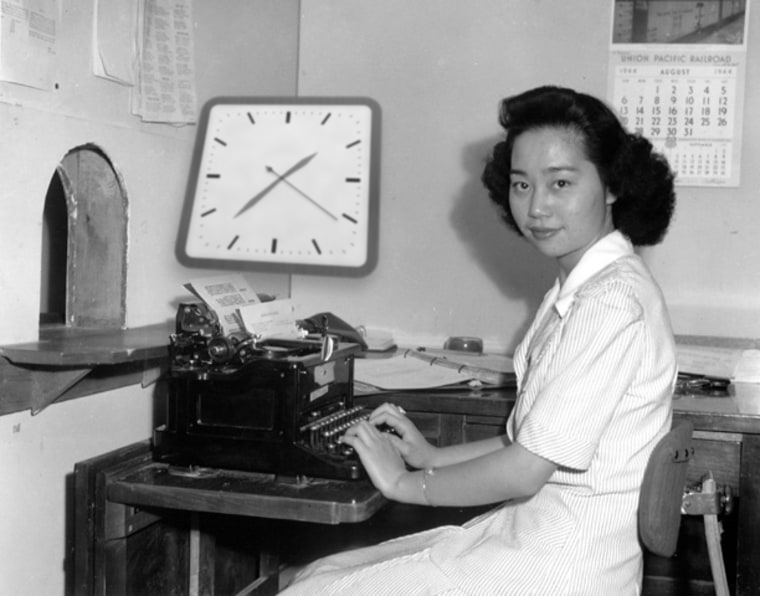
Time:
{"hour": 1, "minute": 37, "second": 21}
